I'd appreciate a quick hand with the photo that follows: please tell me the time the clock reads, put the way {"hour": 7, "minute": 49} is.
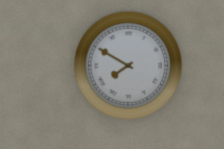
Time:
{"hour": 7, "minute": 50}
